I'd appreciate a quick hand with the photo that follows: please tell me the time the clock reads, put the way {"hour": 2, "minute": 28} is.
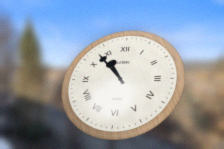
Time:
{"hour": 10, "minute": 53}
